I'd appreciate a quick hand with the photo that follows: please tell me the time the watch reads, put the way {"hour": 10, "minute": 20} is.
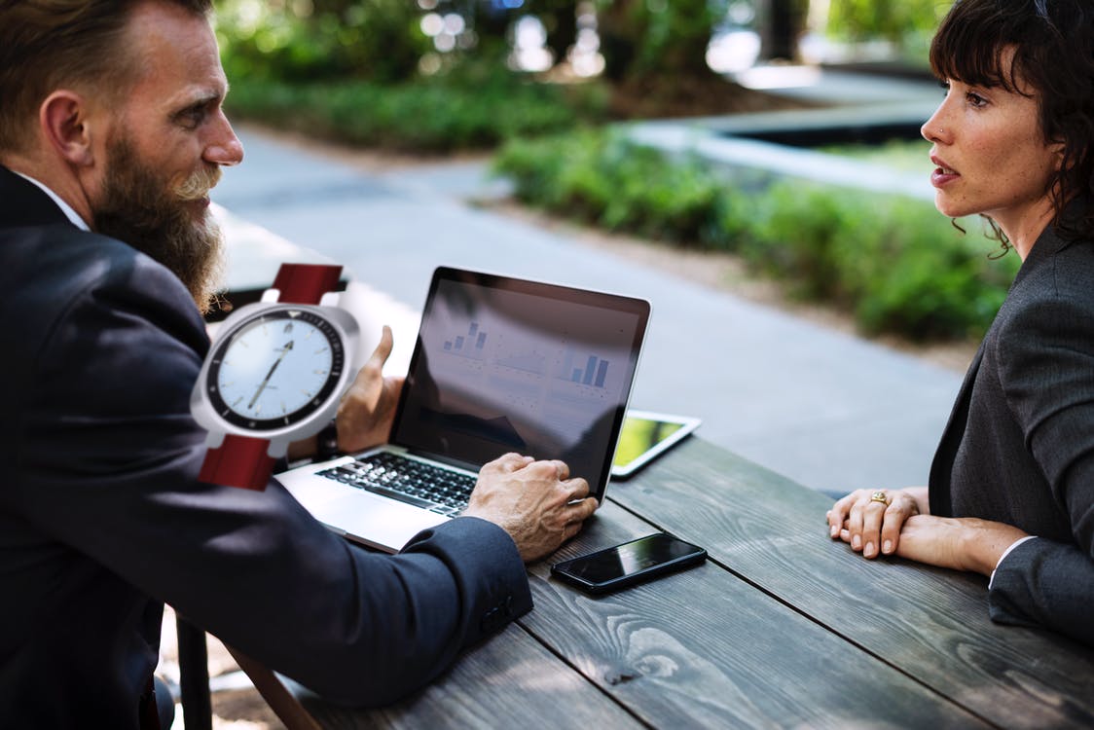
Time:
{"hour": 12, "minute": 32}
